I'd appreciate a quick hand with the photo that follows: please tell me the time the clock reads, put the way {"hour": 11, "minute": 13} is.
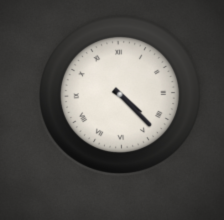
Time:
{"hour": 4, "minute": 23}
